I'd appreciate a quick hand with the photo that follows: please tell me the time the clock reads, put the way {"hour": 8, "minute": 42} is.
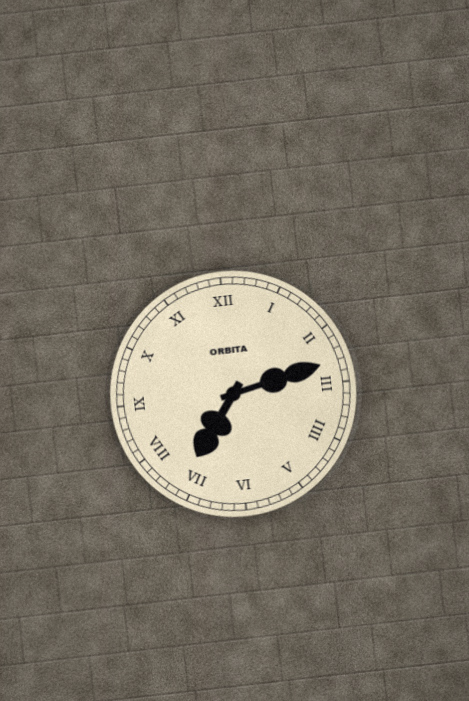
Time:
{"hour": 7, "minute": 13}
